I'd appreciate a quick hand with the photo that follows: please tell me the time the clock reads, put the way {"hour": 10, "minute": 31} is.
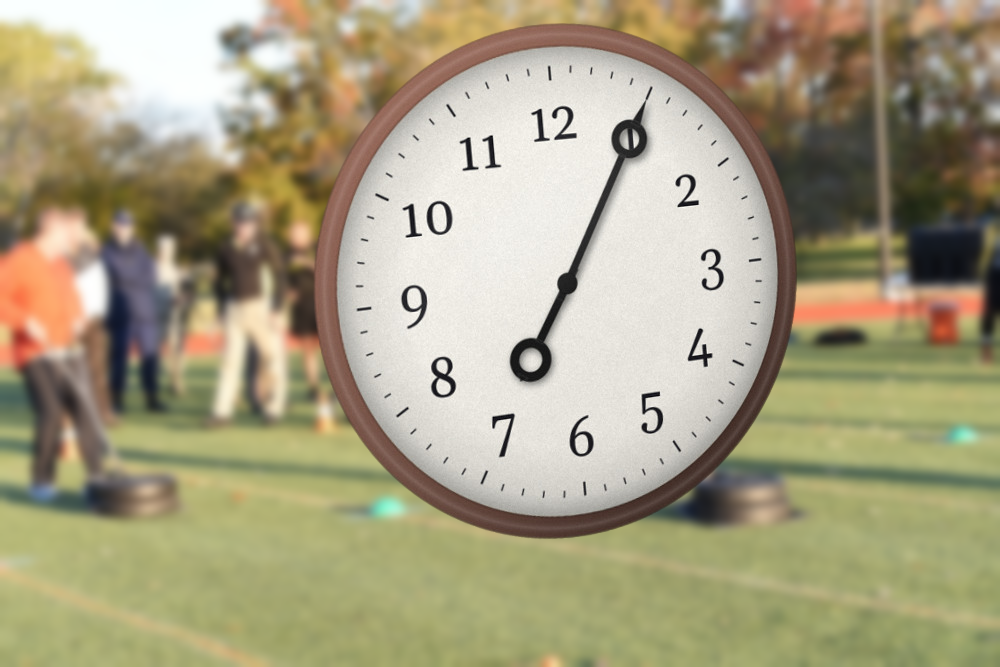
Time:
{"hour": 7, "minute": 5}
